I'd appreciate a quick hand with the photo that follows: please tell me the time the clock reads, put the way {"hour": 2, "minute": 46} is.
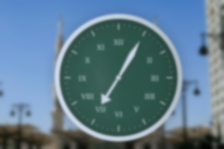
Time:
{"hour": 7, "minute": 5}
